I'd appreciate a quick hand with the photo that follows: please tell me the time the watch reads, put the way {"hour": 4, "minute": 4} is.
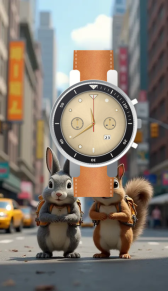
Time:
{"hour": 11, "minute": 39}
